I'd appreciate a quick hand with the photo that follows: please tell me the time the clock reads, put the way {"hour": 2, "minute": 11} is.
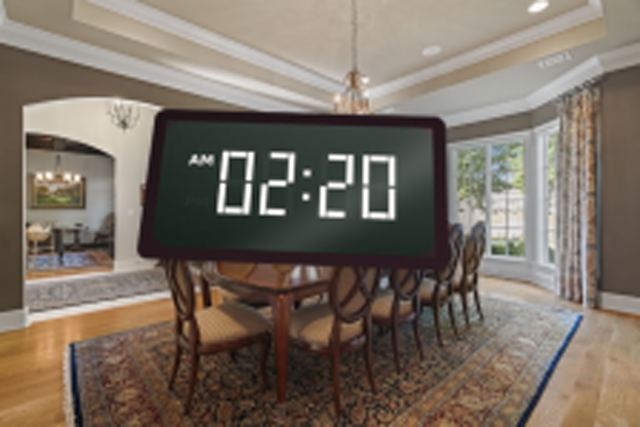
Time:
{"hour": 2, "minute": 20}
